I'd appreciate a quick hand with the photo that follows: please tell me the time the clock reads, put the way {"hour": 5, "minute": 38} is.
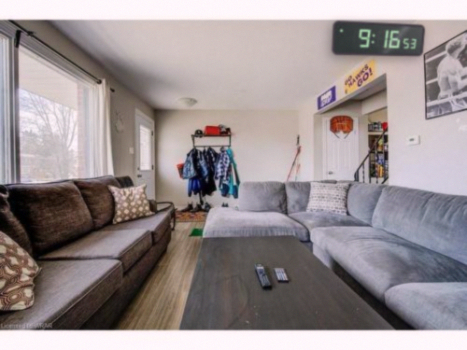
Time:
{"hour": 9, "minute": 16}
